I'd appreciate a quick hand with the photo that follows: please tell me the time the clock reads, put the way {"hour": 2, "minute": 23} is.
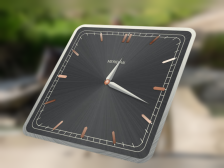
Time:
{"hour": 12, "minute": 18}
